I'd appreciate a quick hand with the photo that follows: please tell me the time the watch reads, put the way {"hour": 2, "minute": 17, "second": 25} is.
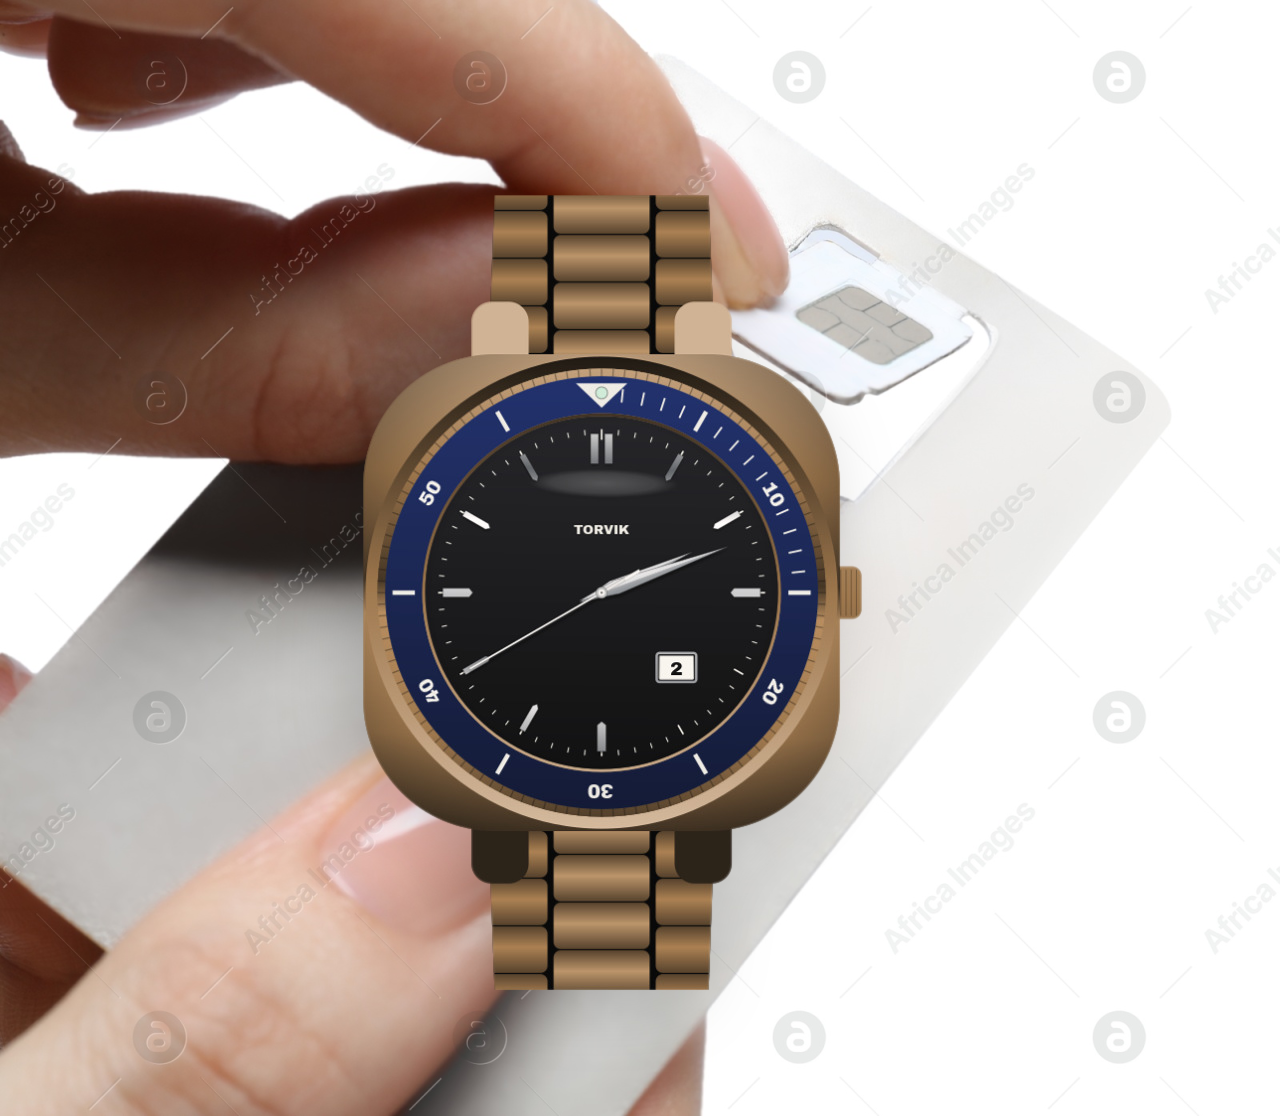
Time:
{"hour": 2, "minute": 11, "second": 40}
